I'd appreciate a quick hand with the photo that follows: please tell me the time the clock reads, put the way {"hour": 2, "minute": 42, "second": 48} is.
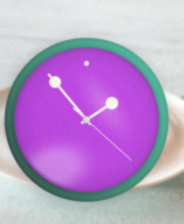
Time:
{"hour": 1, "minute": 53, "second": 22}
